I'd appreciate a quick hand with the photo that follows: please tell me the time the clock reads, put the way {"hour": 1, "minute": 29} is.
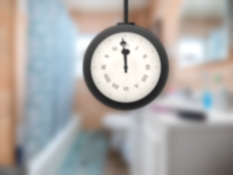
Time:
{"hour": 11, "minute": 59}
